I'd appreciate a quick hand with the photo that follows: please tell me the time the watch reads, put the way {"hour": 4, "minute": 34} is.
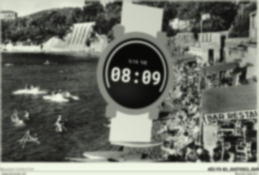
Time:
{"hour": 8, "minute": 9}
